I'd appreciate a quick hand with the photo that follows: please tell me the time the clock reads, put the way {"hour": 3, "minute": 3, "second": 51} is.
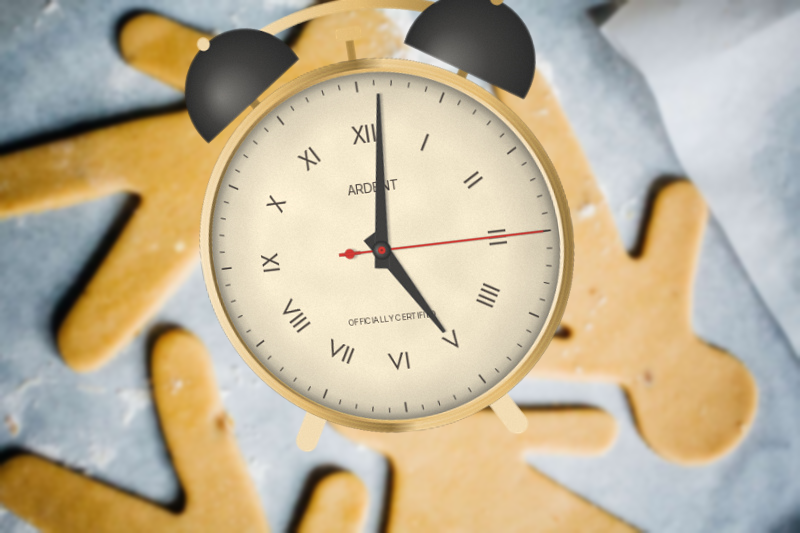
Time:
{"hour": 5, "minute": 1, "second": 15}
